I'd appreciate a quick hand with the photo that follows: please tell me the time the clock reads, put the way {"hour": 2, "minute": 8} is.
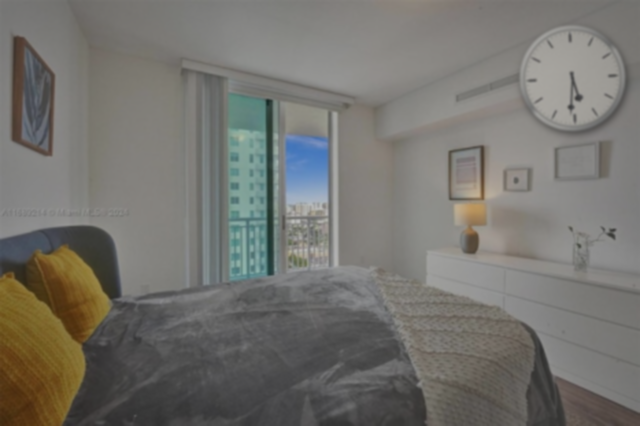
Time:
{"hour": 5, "minute": 31}
